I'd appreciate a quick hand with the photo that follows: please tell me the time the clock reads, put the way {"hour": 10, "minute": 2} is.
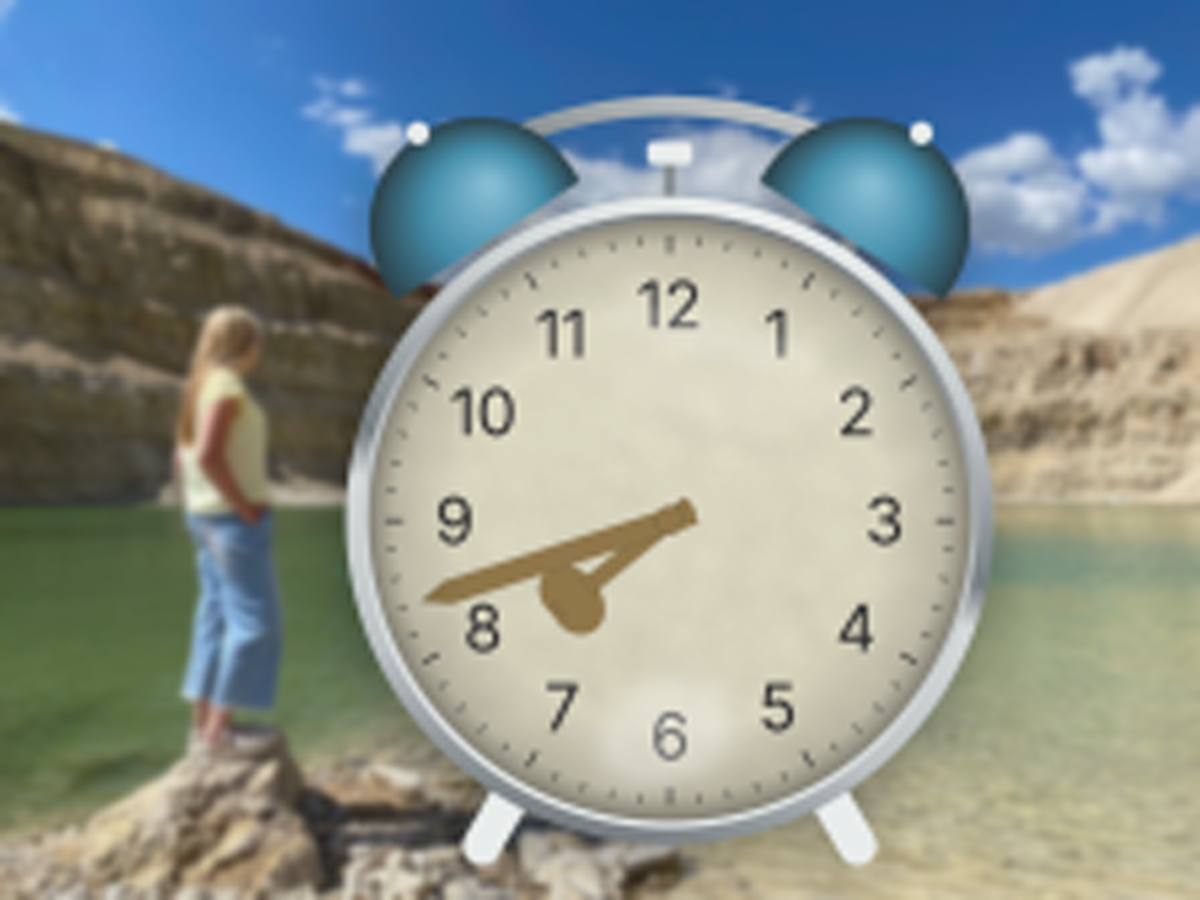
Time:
{"hour": 7, "minute": 42}
